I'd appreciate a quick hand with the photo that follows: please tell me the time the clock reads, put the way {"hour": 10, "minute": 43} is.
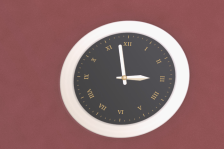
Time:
{"hour": 2, "minute": 58}
